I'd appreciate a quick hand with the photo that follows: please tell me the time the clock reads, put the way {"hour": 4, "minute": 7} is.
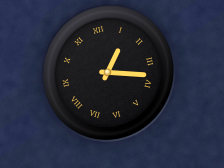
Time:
{"hour": 1, "minute": 18}
